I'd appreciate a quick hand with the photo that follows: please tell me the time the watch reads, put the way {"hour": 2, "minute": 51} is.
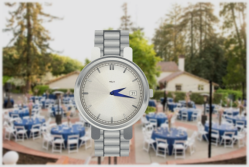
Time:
{"hour": 2, "minute": 17}
